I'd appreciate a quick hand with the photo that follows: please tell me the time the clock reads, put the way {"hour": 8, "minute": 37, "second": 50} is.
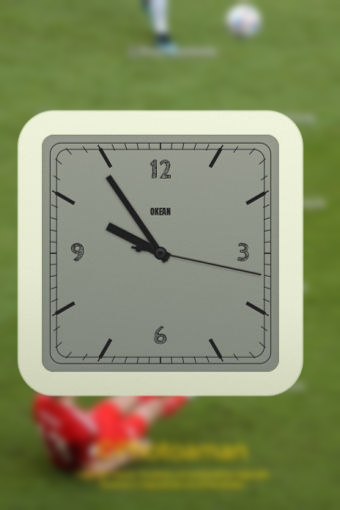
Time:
{"hour": 9, "minute": 54, "second": 17}
